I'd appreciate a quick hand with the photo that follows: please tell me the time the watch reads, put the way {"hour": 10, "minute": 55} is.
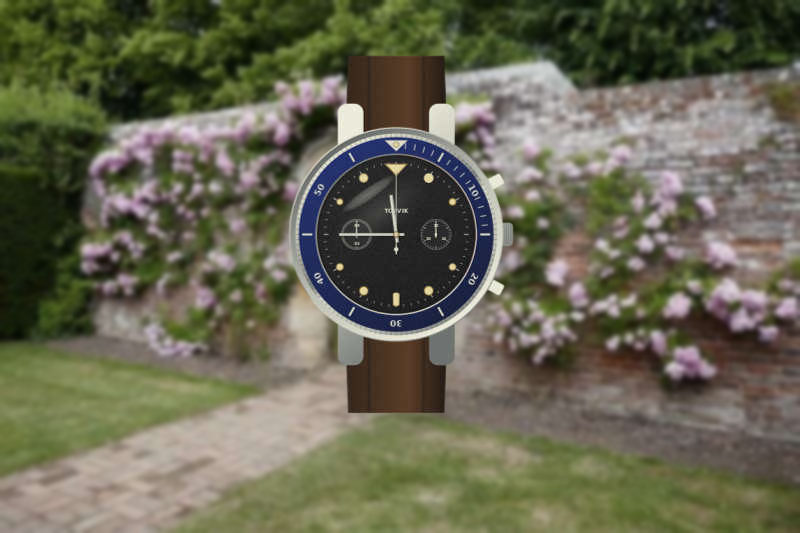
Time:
{"hour": 11, "minute": 45}
